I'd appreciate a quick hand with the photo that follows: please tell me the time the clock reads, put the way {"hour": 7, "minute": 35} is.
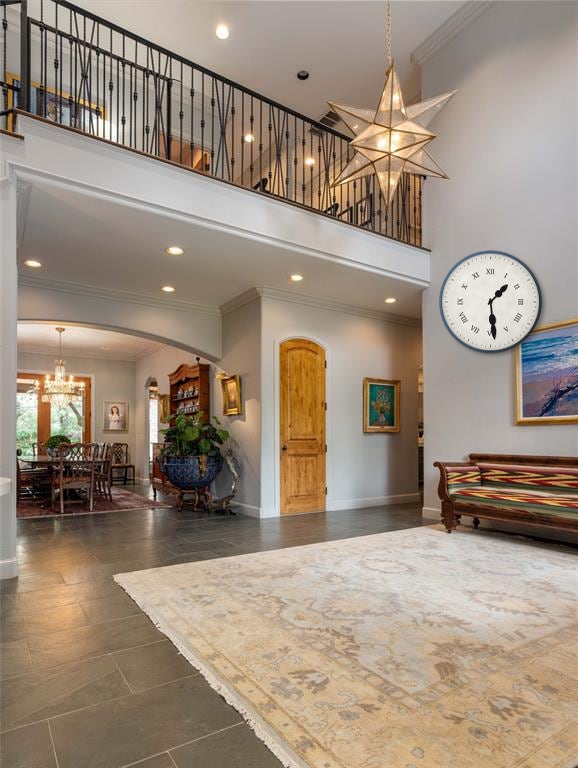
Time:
{"hour": 1, "minute": 29}
